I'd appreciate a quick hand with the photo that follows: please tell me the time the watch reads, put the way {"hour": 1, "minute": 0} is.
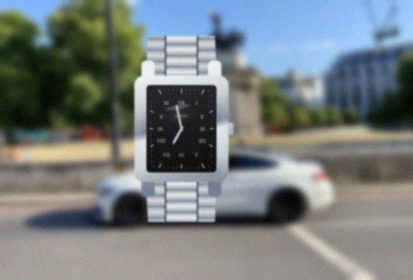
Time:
{"hour": 6, "minute": 58}
